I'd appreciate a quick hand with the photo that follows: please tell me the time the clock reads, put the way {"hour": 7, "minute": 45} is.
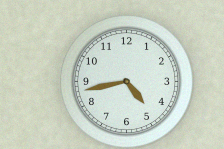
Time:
{"hour": 4, "minute": 43}
